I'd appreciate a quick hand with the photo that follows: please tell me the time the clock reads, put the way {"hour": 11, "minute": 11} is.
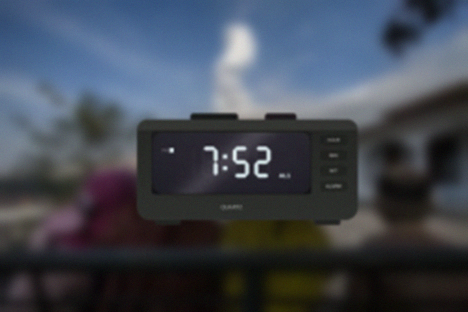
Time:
{"hour": 7, "minute": 52}
